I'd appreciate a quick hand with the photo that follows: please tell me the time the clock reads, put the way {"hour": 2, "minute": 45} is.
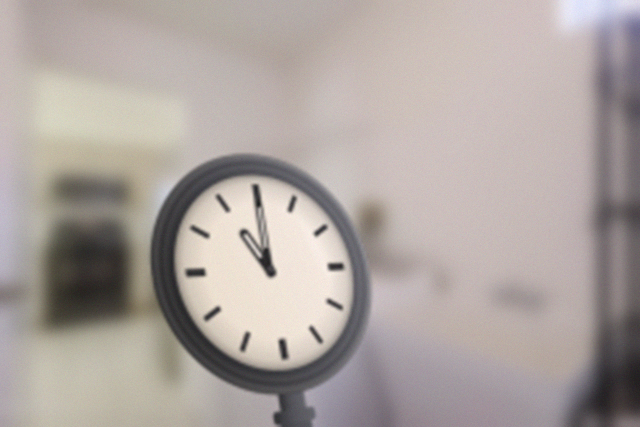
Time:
{"hour": 11, "minute": 0}
